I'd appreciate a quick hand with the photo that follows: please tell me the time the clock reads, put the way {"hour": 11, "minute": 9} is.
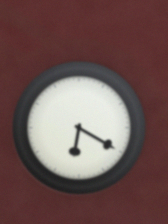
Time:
{"hour": 6, "minute": 20}
